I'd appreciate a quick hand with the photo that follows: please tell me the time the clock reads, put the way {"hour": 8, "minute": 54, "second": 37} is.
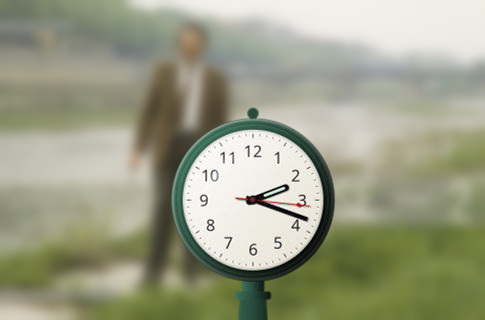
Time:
{"hour": 2, "minute": 18, "second": 16}
